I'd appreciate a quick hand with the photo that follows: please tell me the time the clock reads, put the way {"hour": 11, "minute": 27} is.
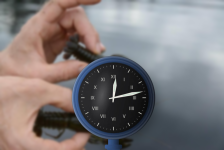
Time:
{"hour": 12, "minute": 13}
